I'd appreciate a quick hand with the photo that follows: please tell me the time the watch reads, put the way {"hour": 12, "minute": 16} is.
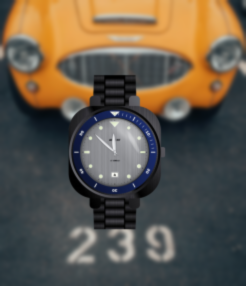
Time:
{"hour": 11, "minute": 52}
